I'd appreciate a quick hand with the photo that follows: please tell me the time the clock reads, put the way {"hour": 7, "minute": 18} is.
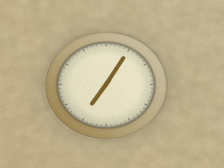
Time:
{"hour": 7, "minute": 5}
